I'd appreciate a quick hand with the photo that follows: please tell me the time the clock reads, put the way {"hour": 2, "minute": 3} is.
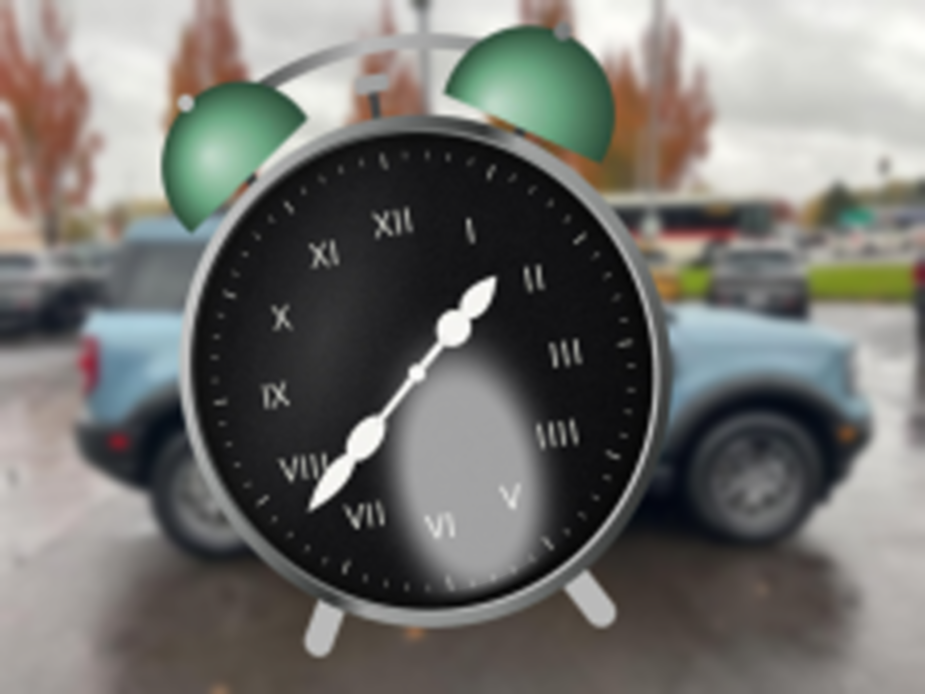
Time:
{"hour": 1, "minute": 38}
